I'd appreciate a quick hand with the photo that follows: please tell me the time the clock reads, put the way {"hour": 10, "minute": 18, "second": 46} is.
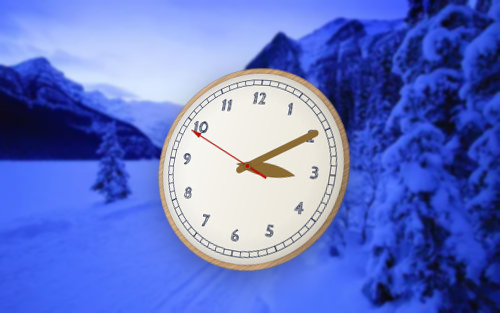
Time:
{"hour": 3, "minute": 9, "second": 49}
